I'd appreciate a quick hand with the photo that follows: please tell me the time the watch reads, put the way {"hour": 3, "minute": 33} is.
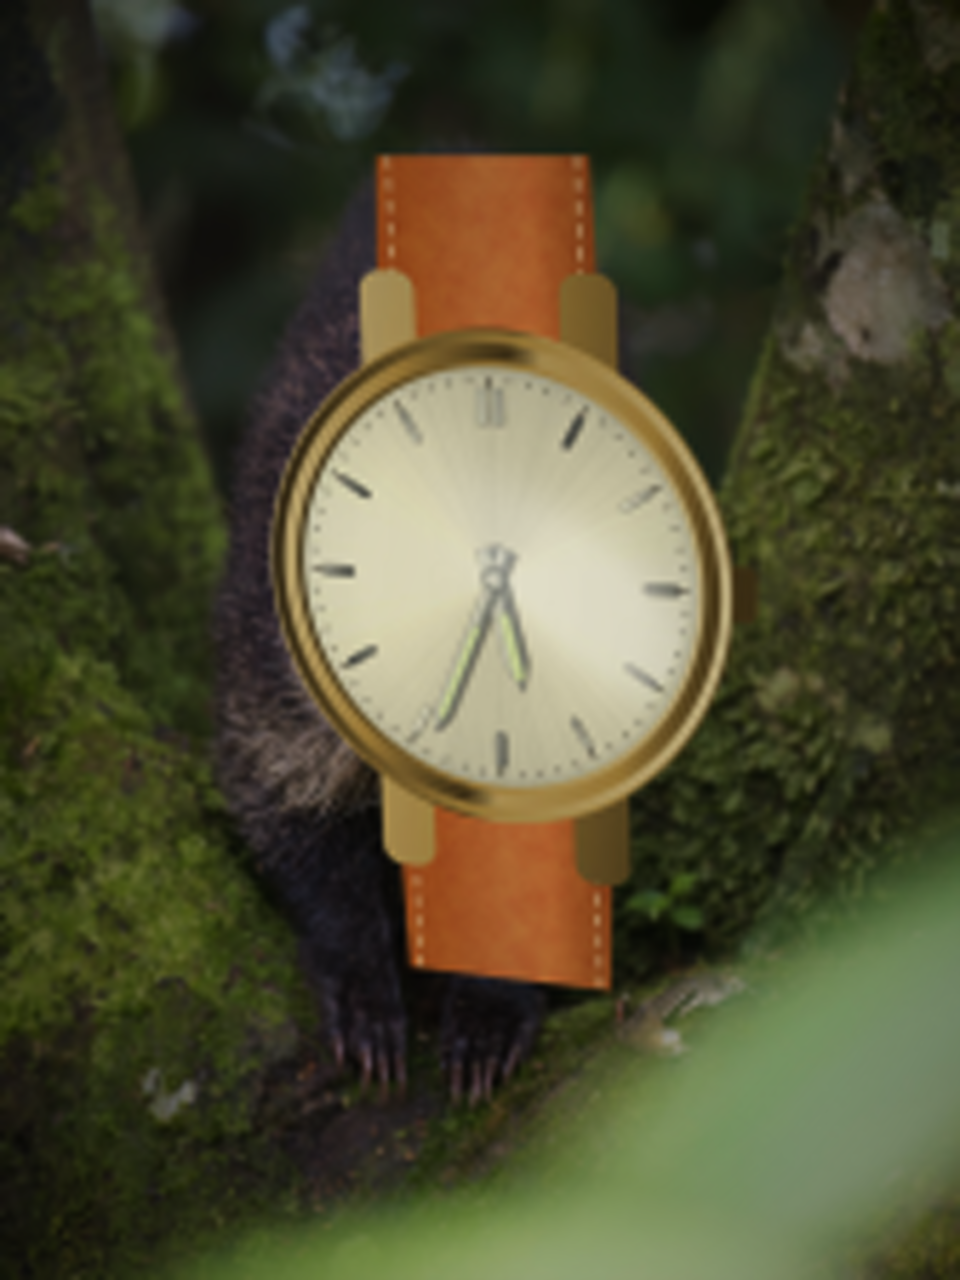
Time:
{"hour": 5, "minute": 34}
